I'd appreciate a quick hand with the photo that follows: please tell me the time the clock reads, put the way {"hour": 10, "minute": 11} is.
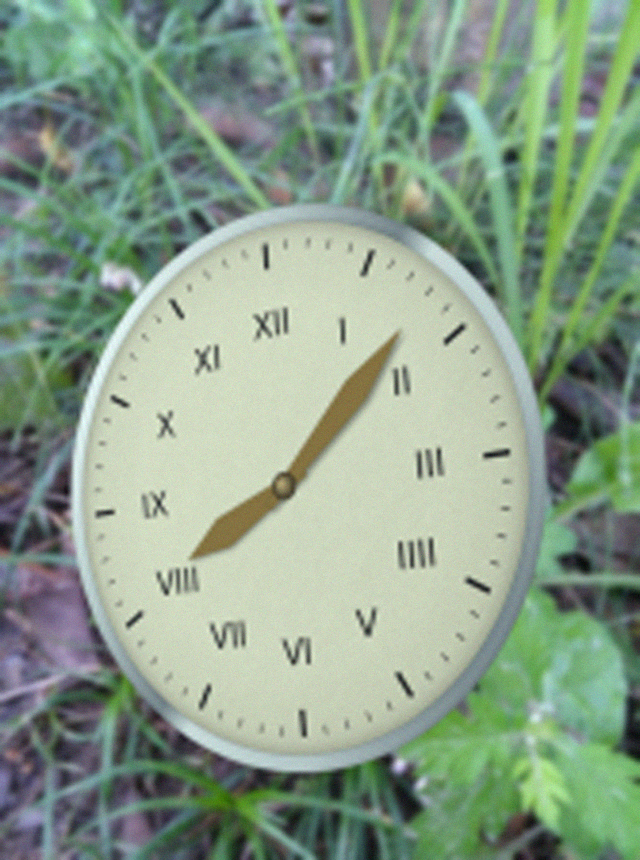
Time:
{"hour": 8, "minute": 8}
